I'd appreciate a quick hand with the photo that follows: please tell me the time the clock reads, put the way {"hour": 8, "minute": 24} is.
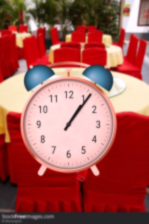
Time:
{"hour": 1, "minute": 6}
